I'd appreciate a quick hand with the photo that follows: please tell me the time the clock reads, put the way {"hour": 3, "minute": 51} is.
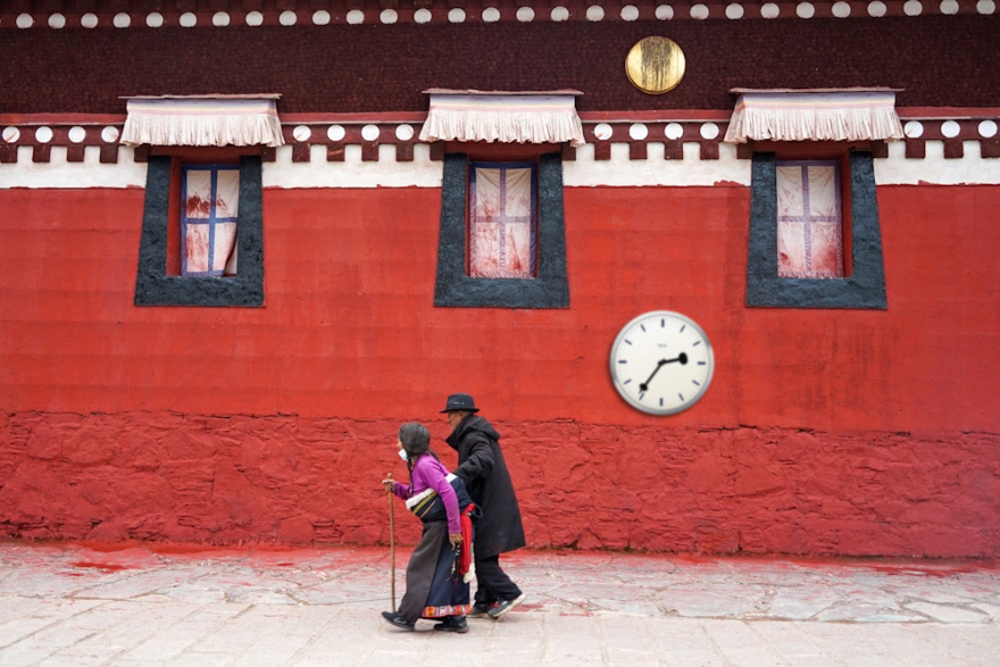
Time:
{"hour": 2, "minute": 36}
